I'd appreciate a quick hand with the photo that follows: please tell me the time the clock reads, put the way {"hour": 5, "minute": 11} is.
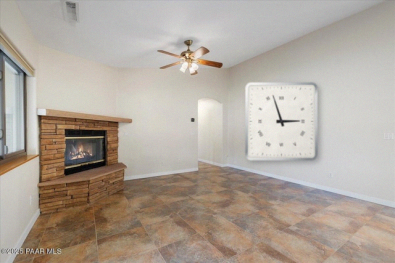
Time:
{"hour": 2, "minute": 57}
